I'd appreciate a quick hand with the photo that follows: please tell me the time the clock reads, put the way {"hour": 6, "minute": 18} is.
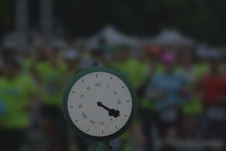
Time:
{"hour": 4, "minute": 21}
